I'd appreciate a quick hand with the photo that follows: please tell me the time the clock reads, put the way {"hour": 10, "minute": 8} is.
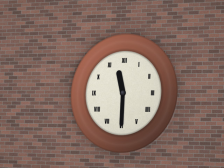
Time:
{"hour": 11, "minute": 30}
